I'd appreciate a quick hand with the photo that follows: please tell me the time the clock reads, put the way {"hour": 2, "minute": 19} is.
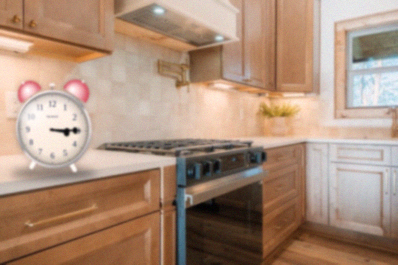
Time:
{"hour": 3, "minute": 15}
